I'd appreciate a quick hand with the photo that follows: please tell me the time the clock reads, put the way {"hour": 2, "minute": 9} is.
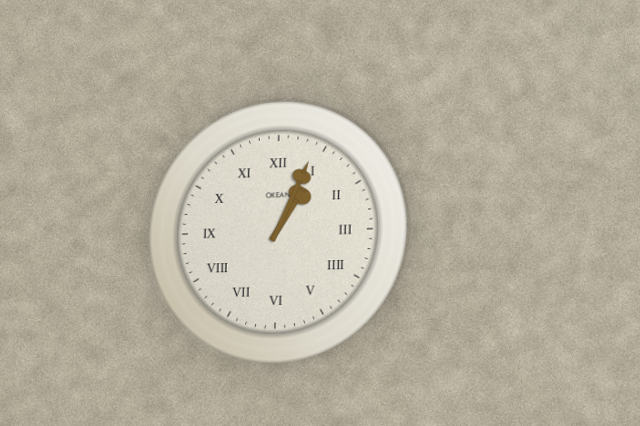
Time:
{"hour": 1, "minute": 4}
